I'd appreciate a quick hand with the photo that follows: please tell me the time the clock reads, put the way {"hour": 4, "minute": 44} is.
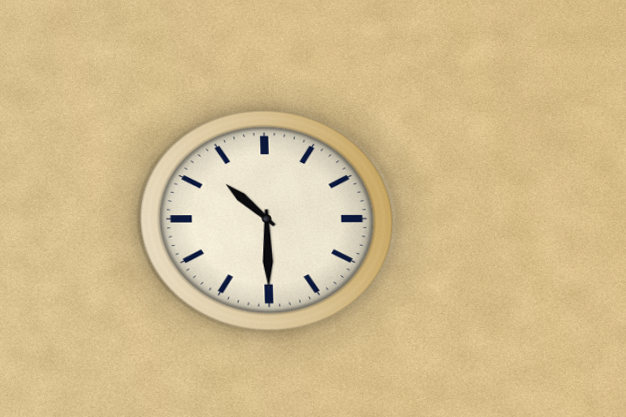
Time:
{"hour": 10, "minute": 30}
